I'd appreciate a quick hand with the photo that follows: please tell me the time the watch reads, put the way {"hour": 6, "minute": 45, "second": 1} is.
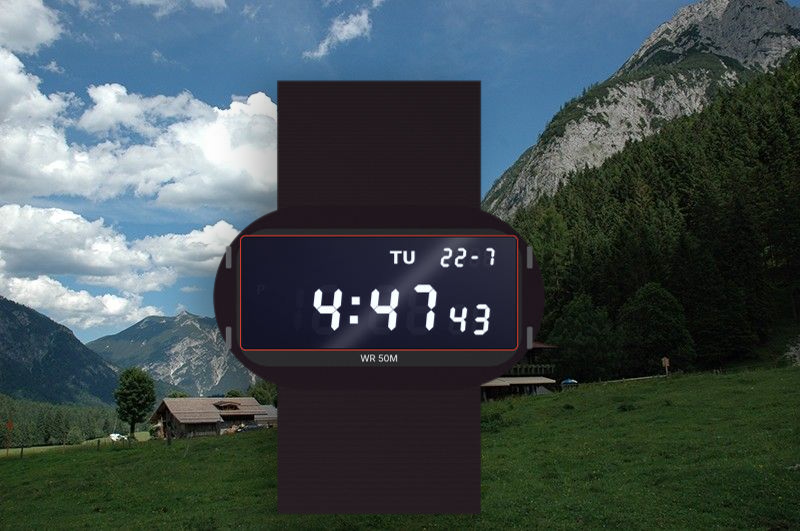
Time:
{"hour": 4, "minute": 47, "second": 43}
